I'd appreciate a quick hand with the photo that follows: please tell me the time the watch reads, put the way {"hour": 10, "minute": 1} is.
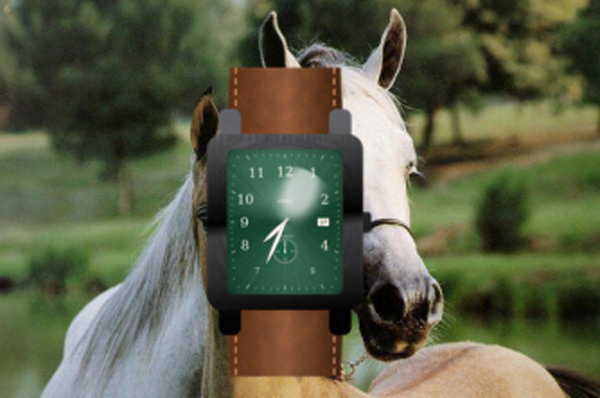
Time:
{"hour": 7, "minute": 34}
